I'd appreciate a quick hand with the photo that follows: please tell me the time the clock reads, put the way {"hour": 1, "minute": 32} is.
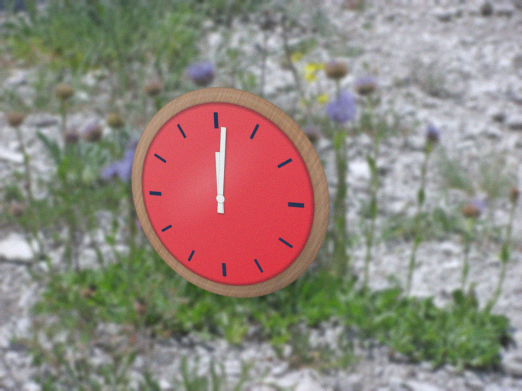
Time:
{"hour": 12, "minute": 1}
